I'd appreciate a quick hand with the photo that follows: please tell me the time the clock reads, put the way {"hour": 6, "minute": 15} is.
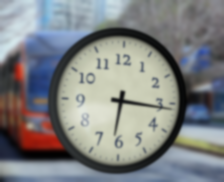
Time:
{"hour": 6, "minute": 16}
